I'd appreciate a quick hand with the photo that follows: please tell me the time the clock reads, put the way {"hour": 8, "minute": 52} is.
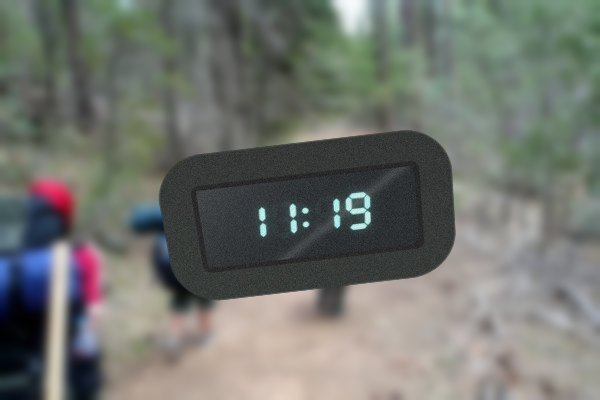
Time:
{"hour": 11, "minute": 19}
